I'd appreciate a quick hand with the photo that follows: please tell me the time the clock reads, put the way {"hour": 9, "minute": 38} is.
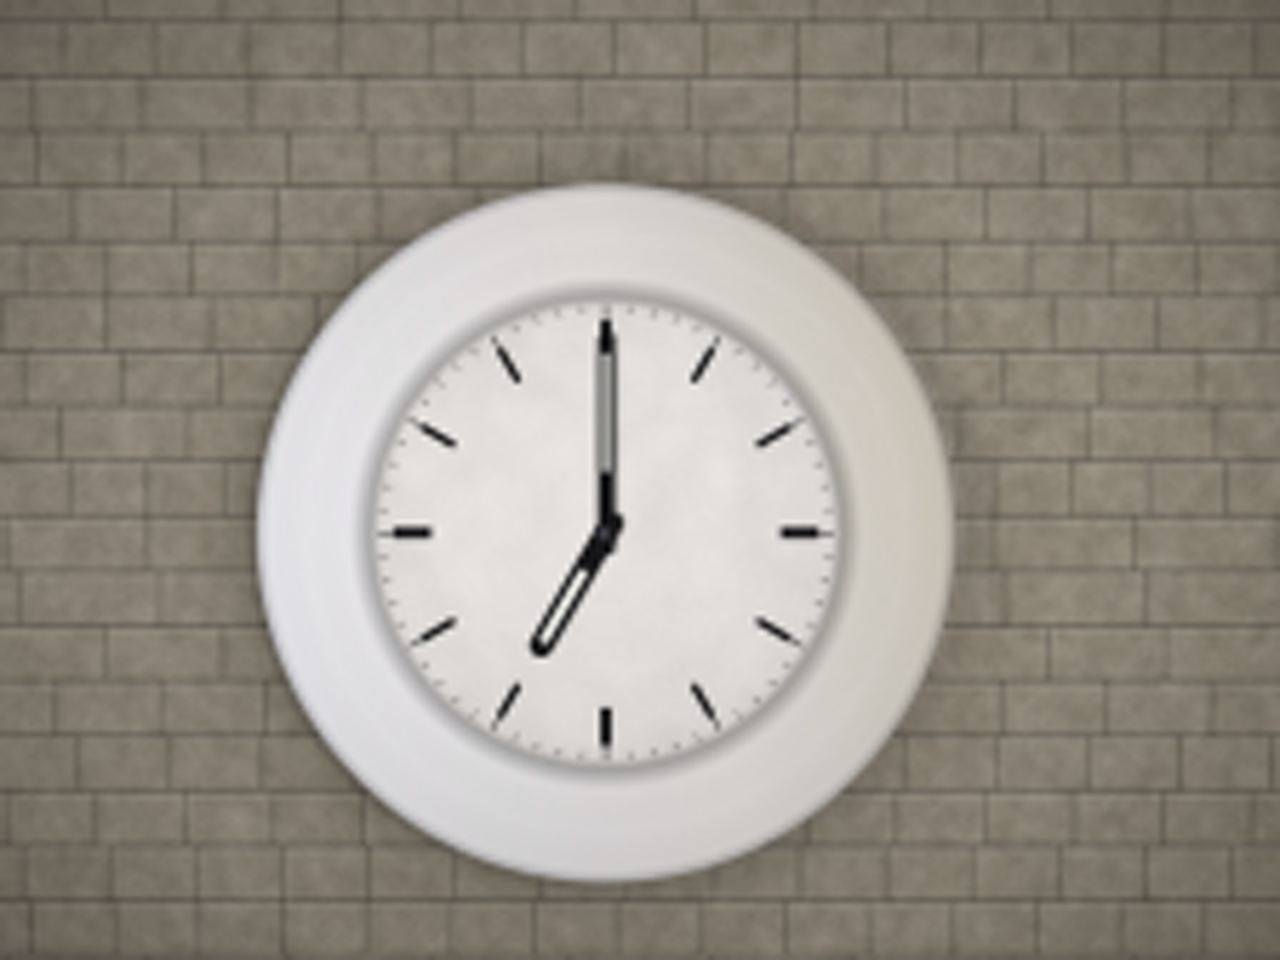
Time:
{"hour": 7, "minute": 0}
